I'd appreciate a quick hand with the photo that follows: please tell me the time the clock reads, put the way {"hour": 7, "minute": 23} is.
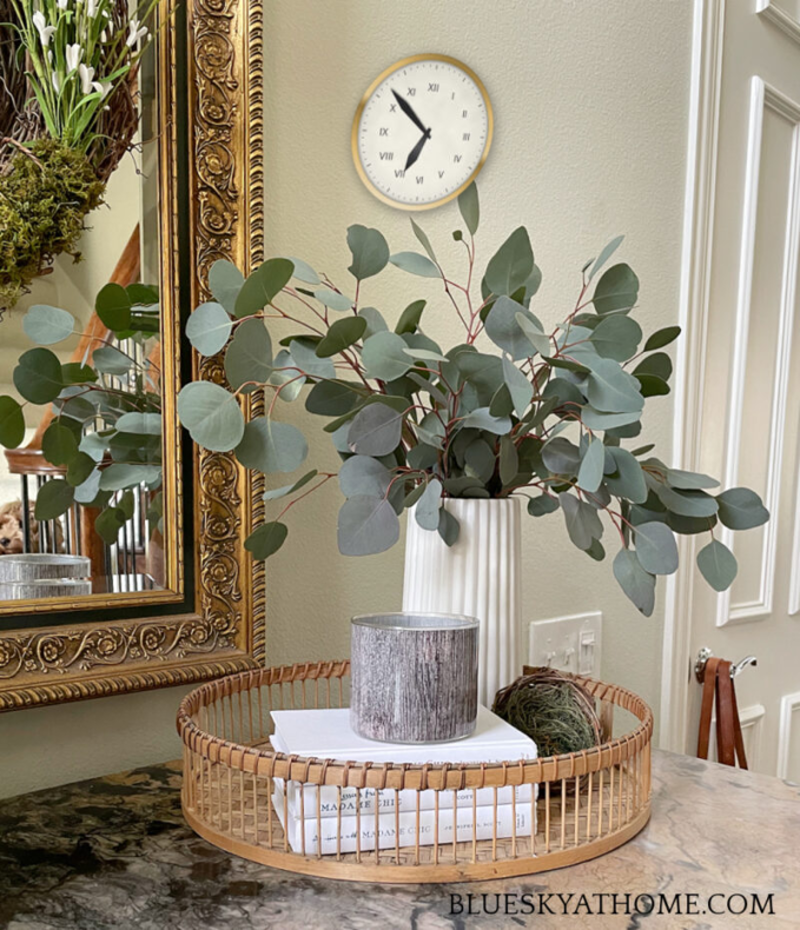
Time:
{"hour": 6, "minute": 52}
